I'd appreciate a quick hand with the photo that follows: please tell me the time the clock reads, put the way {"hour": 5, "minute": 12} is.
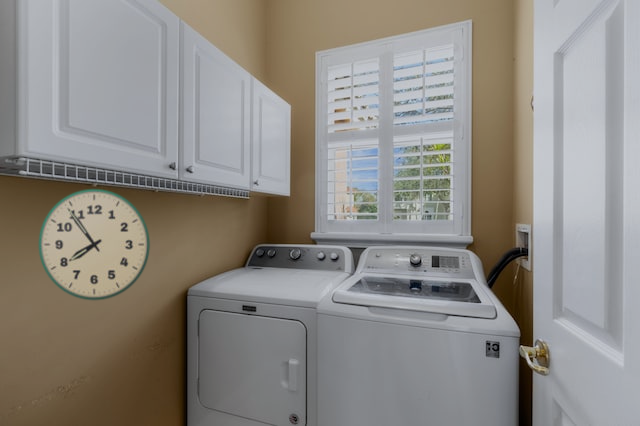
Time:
{"hour": 7, "minute": 54}
